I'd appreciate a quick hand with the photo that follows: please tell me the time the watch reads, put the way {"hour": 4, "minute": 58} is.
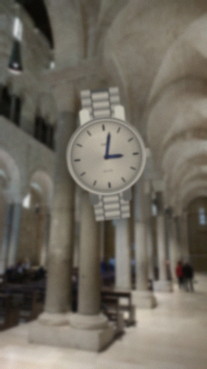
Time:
{"hour": 3, "minute": 2}
